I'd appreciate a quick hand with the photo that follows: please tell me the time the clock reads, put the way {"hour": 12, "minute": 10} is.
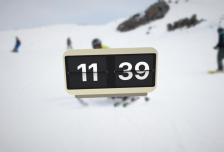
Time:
{"hour": 11, "minute": 39}
